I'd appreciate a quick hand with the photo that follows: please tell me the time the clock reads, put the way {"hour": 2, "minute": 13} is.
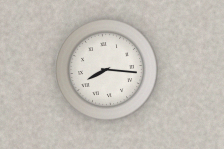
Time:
{"hour": 8, "minute": 17}
